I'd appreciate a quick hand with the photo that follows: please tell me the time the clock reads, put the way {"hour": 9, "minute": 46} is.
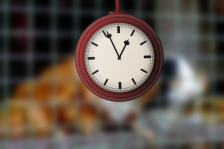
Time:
{"hour": 12, "minute": 56}
